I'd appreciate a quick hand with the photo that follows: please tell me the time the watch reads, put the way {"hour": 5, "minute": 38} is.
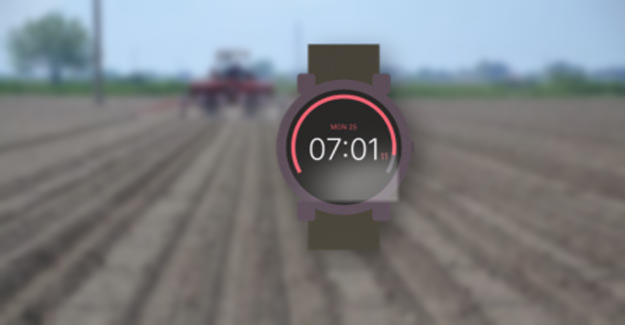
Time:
{"hour": 7, "minute": 1}
